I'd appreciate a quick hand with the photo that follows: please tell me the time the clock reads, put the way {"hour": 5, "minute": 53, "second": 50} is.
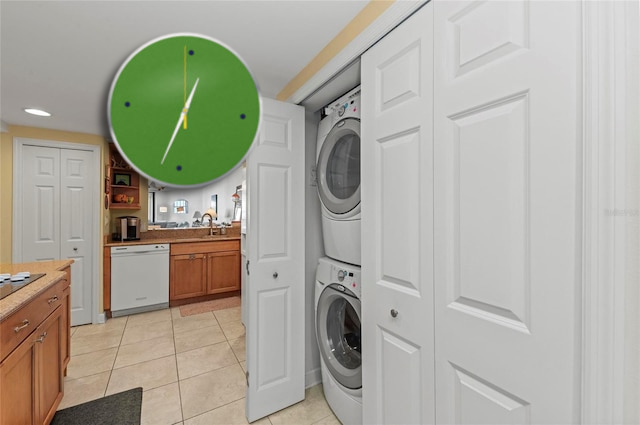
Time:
{"hour": 12, "minute": 32, "second": 59}
